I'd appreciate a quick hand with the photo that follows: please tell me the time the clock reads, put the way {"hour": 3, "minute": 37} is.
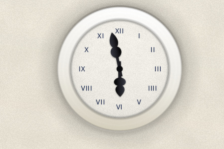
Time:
{"hour": 5, "minute": 58}
